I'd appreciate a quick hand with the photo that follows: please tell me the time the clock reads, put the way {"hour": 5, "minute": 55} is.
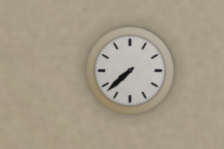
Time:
{"hour": 7, "minute": 38}
